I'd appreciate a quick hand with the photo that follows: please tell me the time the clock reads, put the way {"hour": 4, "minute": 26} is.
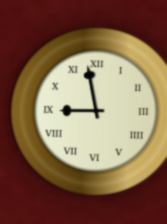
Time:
{"hour": 8, "minute": 58}
